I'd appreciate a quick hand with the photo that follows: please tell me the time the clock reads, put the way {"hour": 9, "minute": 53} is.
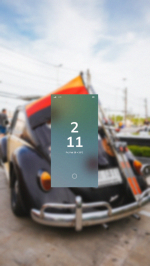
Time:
{"hour": 2, "minute": 11}
